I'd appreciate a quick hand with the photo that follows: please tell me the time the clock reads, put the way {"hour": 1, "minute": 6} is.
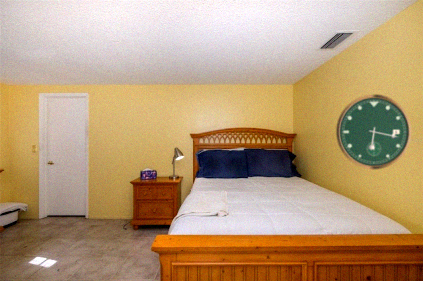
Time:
{"hour": 6, "minute": 17}
